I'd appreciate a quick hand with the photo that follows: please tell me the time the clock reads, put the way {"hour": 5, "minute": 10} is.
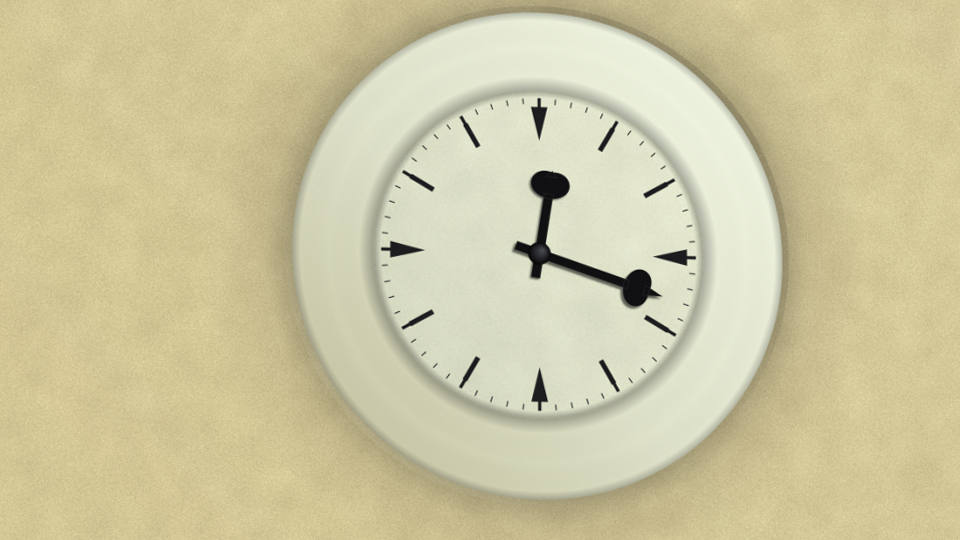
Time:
{"hour": 12, "minute": 18}
